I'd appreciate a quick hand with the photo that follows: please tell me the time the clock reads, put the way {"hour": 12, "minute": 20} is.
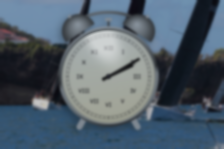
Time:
{"hour": 2, "minute": 10}
